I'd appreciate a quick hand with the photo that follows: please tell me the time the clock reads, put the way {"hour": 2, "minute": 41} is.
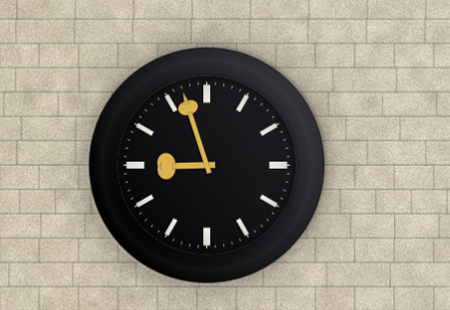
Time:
{"hour": 8, "minute": 57}
